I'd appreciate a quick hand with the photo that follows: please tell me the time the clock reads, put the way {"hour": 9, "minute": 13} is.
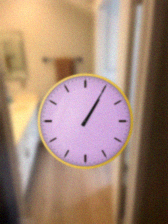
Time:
{"hour": 1, "minute": 5}
